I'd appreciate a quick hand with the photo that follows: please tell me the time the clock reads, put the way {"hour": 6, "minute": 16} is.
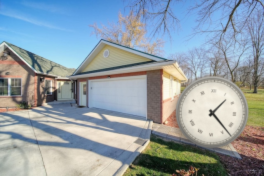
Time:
{"hour": 1, "minute": 23}
